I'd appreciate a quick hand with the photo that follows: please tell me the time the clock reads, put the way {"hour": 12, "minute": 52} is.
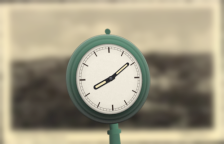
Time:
{"hour": 8, "minute": 9}
